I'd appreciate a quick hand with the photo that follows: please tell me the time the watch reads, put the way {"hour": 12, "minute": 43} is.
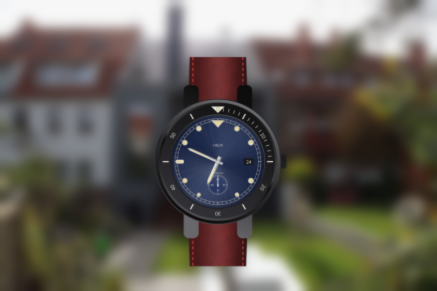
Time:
{"hour": 6, "minute": 49}
